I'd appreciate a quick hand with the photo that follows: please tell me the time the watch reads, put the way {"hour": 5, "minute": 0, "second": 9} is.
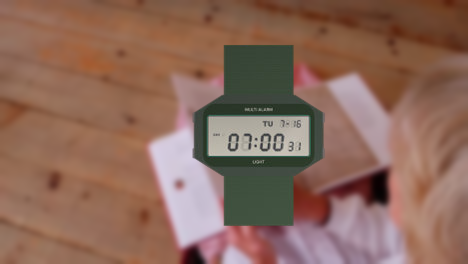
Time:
{"hour": 7, "minute": 0, "second": 31}
